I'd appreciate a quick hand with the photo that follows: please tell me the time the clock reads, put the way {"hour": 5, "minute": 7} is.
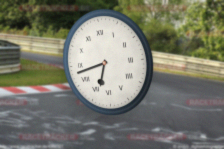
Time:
{"hour": 6, "minute": 43}
